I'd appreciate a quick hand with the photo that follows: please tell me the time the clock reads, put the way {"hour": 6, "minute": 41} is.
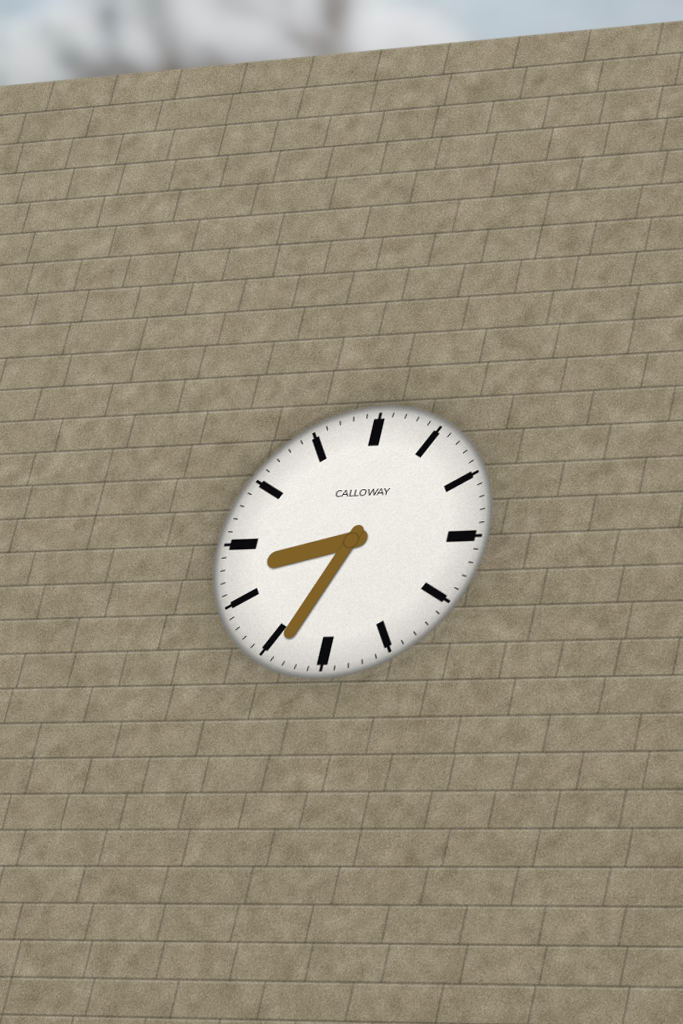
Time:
{"hour": 8, "minute": 34}
